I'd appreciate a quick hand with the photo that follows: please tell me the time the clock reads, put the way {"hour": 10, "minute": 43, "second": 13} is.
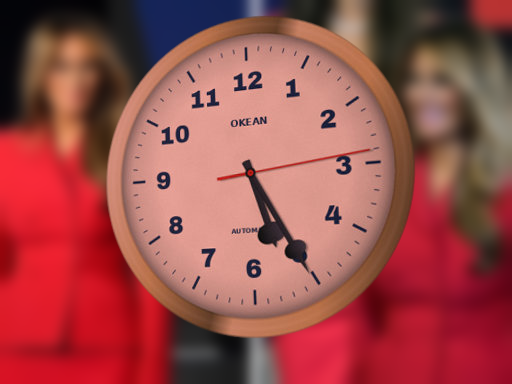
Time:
{"hour": 5, "minute": 25, "second": 14}
